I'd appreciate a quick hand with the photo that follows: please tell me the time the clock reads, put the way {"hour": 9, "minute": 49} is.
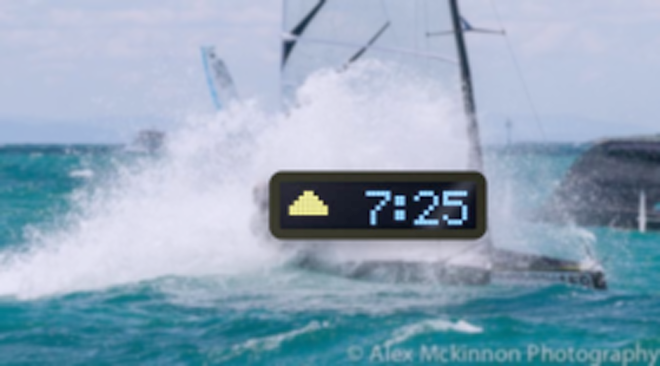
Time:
{"hour": 7, "minute": 25}
